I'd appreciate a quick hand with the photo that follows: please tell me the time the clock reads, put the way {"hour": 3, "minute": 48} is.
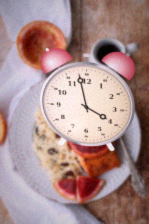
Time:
{"hour": 3, "minute": 58}
